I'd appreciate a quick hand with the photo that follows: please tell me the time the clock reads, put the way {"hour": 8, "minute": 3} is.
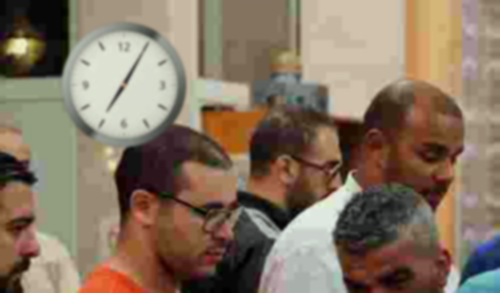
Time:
{"hour": 7, "minute": 5}
